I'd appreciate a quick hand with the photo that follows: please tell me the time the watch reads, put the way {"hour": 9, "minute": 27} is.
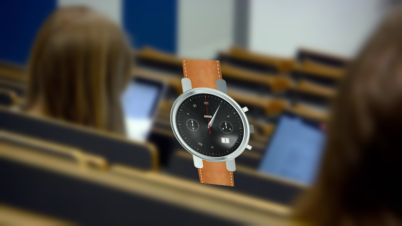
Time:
{"hour": 1, "minute": 5}
